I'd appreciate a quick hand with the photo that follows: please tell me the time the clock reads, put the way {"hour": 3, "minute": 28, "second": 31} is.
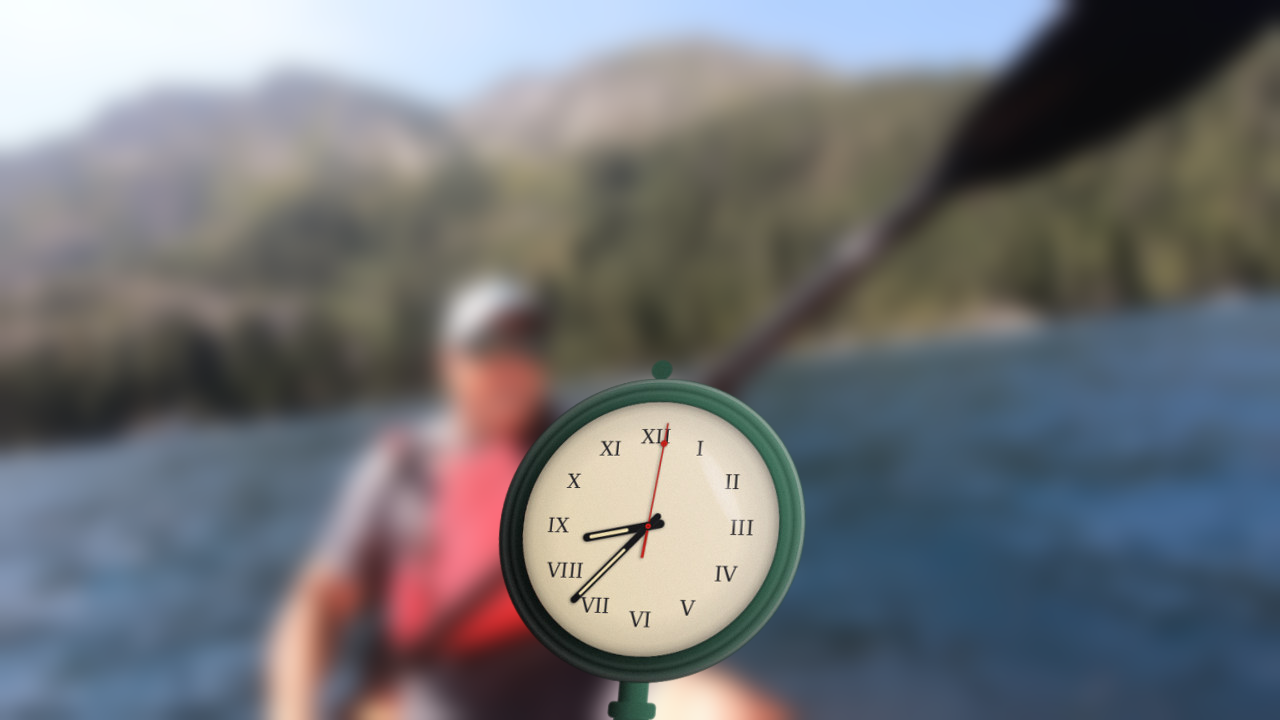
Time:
{"hour": 8, "minute": 37, "second": 1}
